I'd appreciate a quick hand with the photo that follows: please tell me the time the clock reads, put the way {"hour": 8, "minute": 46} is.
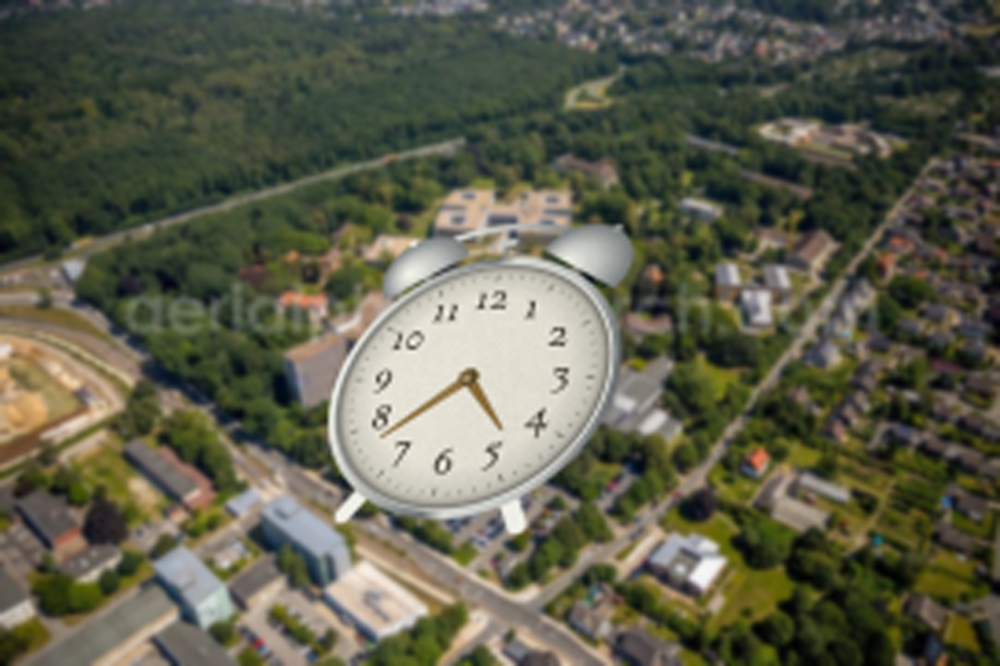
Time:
{"hour": 4, "minute": 38}
